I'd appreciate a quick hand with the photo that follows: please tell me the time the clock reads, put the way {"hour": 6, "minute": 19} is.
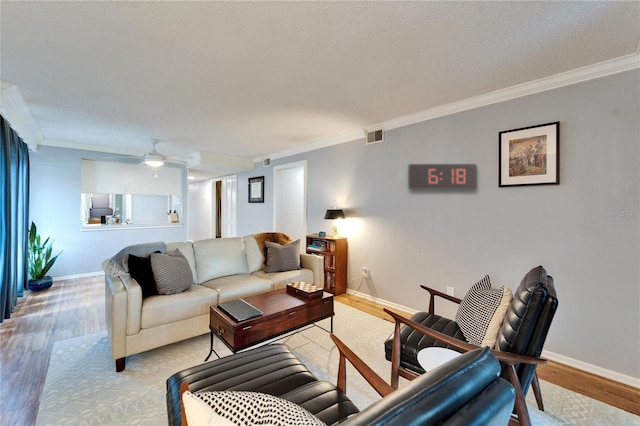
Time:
{"hour": 6, "minute": 18}
